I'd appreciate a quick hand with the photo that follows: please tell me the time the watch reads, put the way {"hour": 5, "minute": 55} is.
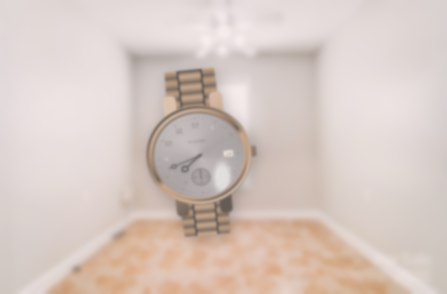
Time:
{"hour": 7, "minute": 42}
